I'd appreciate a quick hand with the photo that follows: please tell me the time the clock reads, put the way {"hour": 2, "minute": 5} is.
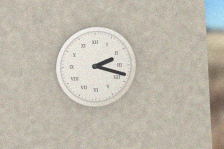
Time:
{"hour": 2, "minute": 18}
